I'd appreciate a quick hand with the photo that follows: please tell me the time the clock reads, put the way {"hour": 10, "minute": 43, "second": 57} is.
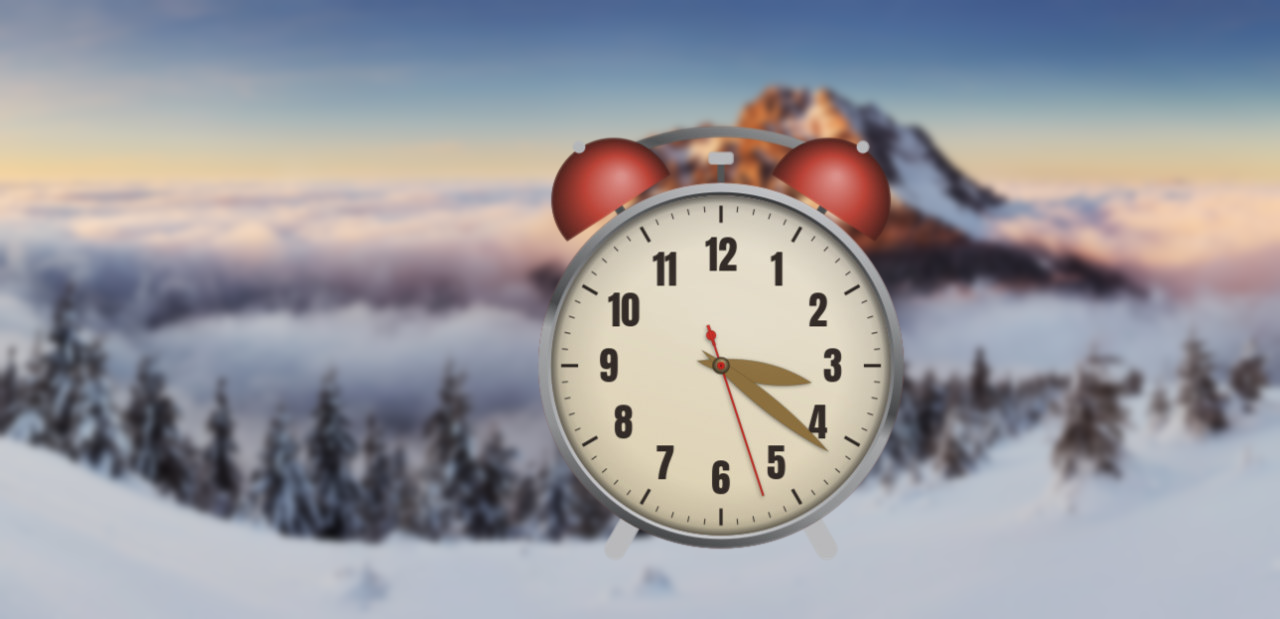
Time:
{"hour": 3, "minute": 21, "second": 27}
